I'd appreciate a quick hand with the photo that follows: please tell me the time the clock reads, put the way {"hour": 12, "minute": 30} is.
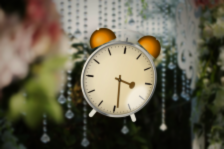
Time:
{"hour": 3, "minute": 29}
